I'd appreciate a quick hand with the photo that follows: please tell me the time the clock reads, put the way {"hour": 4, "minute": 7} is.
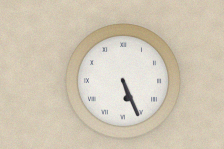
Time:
{"hour": 5, "minute": 26}
